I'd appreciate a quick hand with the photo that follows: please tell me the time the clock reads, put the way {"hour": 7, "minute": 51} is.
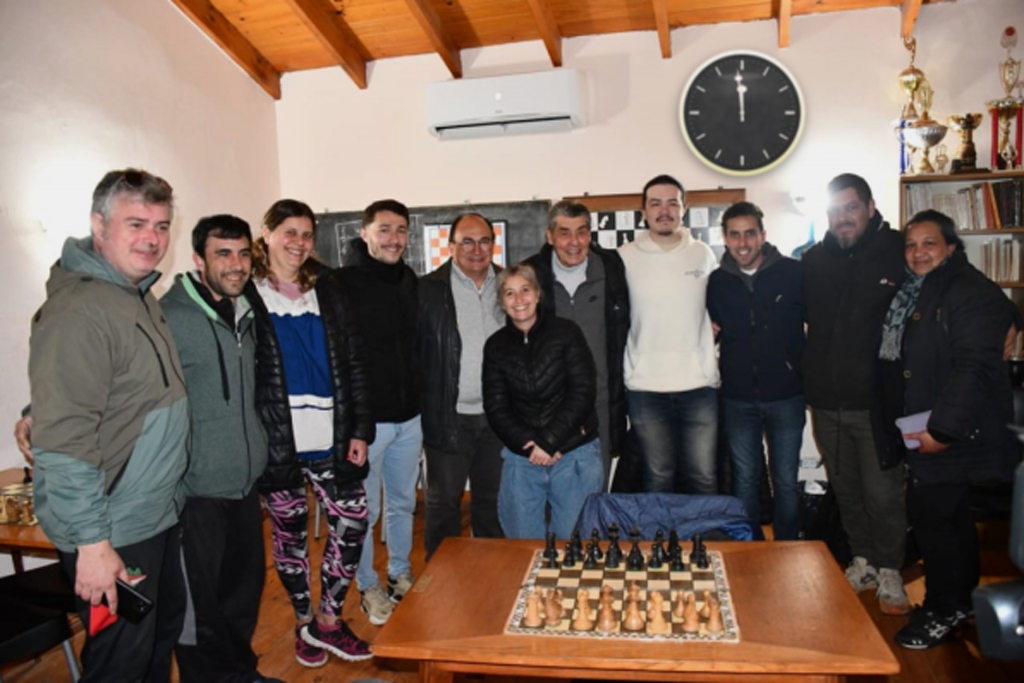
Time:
{"hour": 11, "minute": 59}
